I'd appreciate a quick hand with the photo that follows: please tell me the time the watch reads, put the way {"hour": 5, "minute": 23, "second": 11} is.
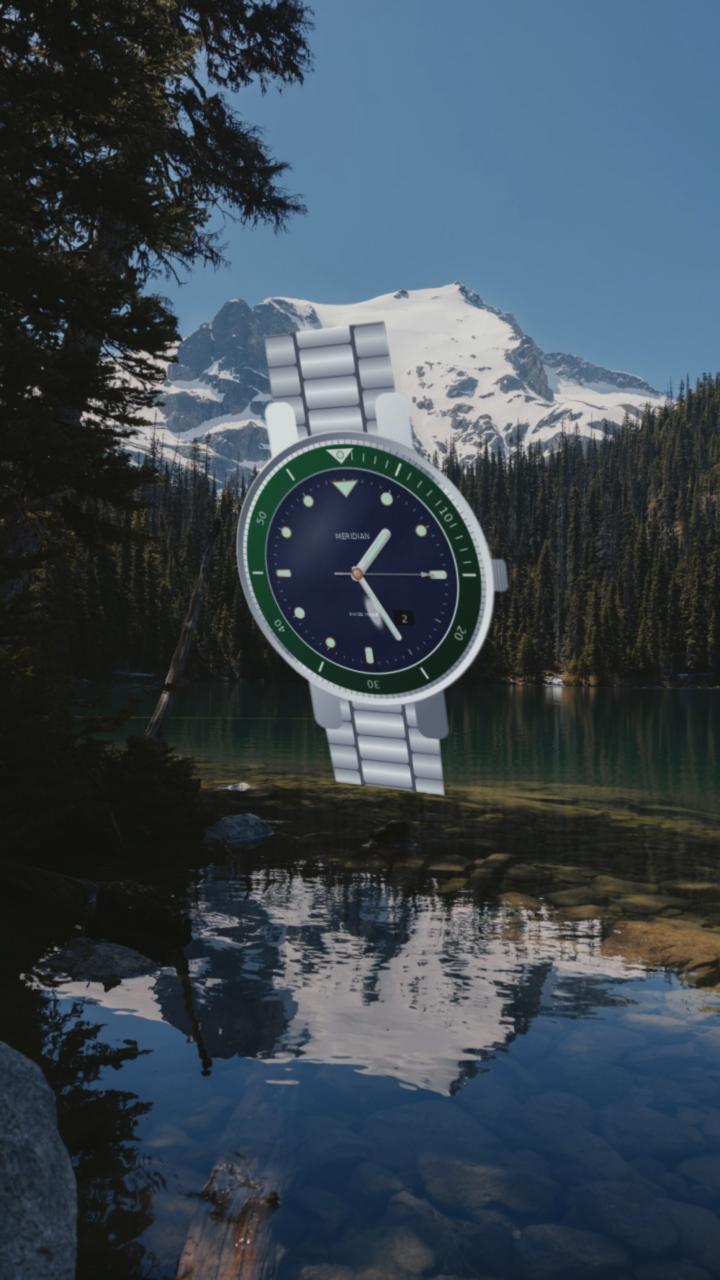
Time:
{"hour": 1, "minute": 25, "second": 15}
